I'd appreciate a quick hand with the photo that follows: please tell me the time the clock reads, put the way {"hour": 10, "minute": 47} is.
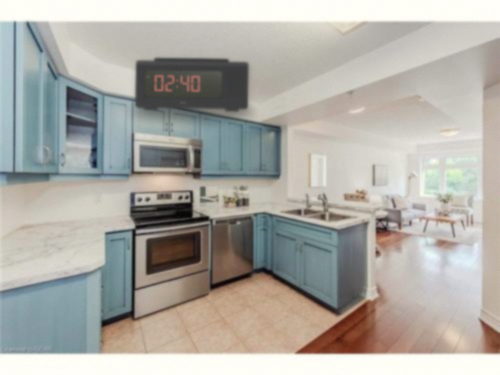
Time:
{"hour": 2, "minute": 40}
